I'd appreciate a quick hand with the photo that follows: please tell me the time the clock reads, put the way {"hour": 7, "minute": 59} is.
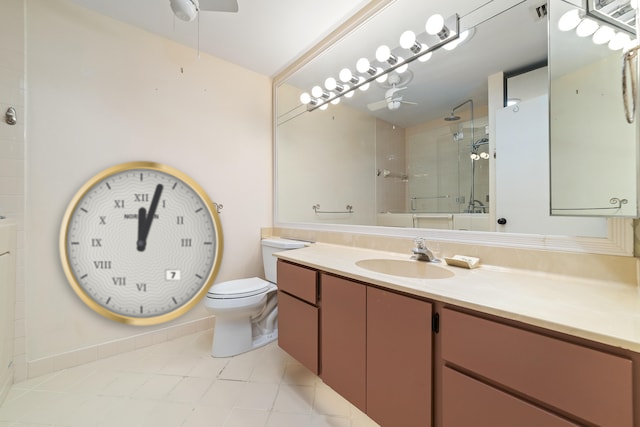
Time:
{"hour": 12, "minute": 3}
